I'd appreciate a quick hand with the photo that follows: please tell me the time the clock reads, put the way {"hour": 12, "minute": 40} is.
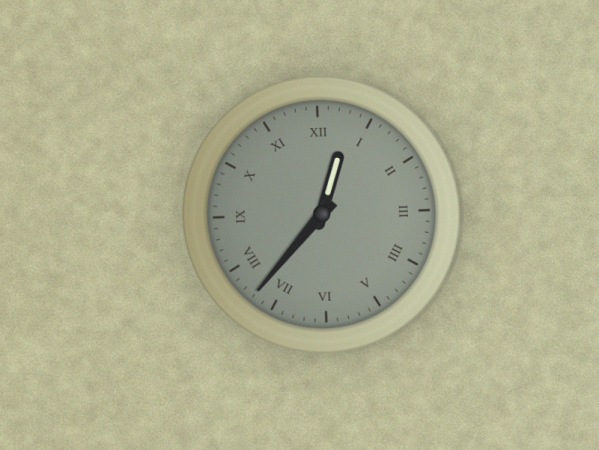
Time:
{"hour": 12, "minute": 37}
